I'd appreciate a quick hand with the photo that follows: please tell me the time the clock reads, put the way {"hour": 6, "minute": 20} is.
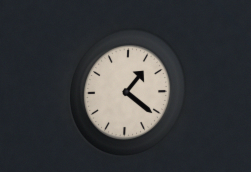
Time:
{"hour": 1, "minute": 21}
